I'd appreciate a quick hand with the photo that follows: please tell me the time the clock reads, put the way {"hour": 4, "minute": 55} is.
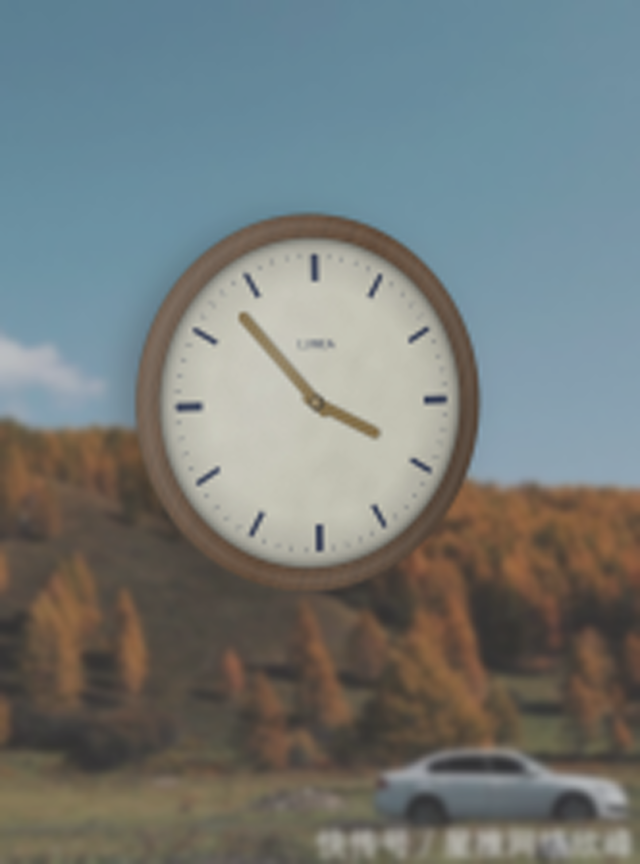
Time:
{"hour": 3, "minute": 53}
